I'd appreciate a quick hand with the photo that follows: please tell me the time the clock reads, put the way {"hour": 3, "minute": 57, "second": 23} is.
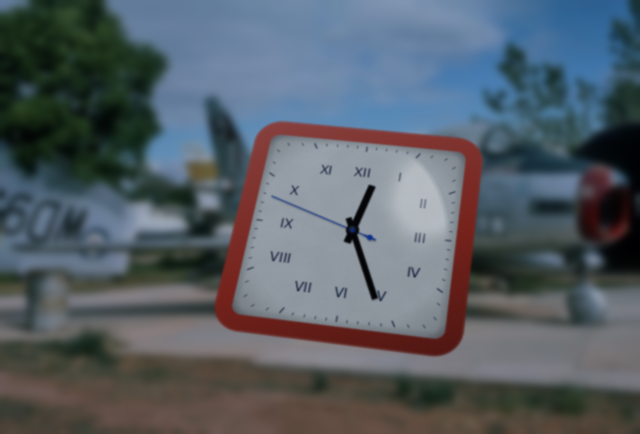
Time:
{"hour": 12, "minute": 25, "second": 48}
